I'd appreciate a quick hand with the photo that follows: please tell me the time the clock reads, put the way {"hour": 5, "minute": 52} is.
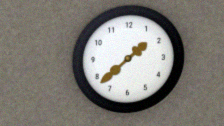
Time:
{"hour": 1, "minute": 38}
